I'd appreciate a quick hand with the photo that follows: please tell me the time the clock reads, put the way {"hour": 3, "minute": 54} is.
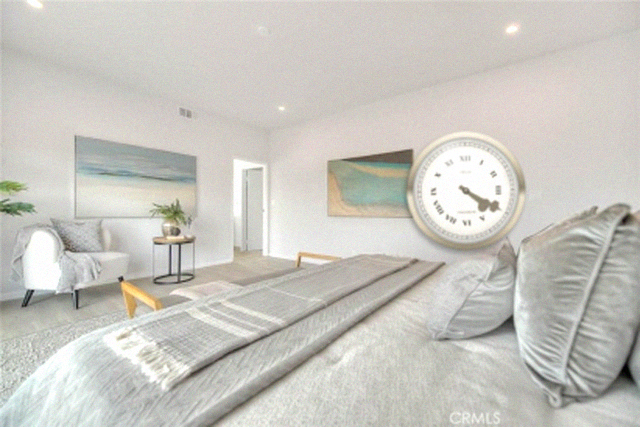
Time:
{"hour": 4, "minute": 20}
